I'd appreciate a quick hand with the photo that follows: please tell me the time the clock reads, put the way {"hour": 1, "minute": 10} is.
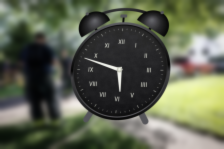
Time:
{"hour": 5, "minute": 48}
